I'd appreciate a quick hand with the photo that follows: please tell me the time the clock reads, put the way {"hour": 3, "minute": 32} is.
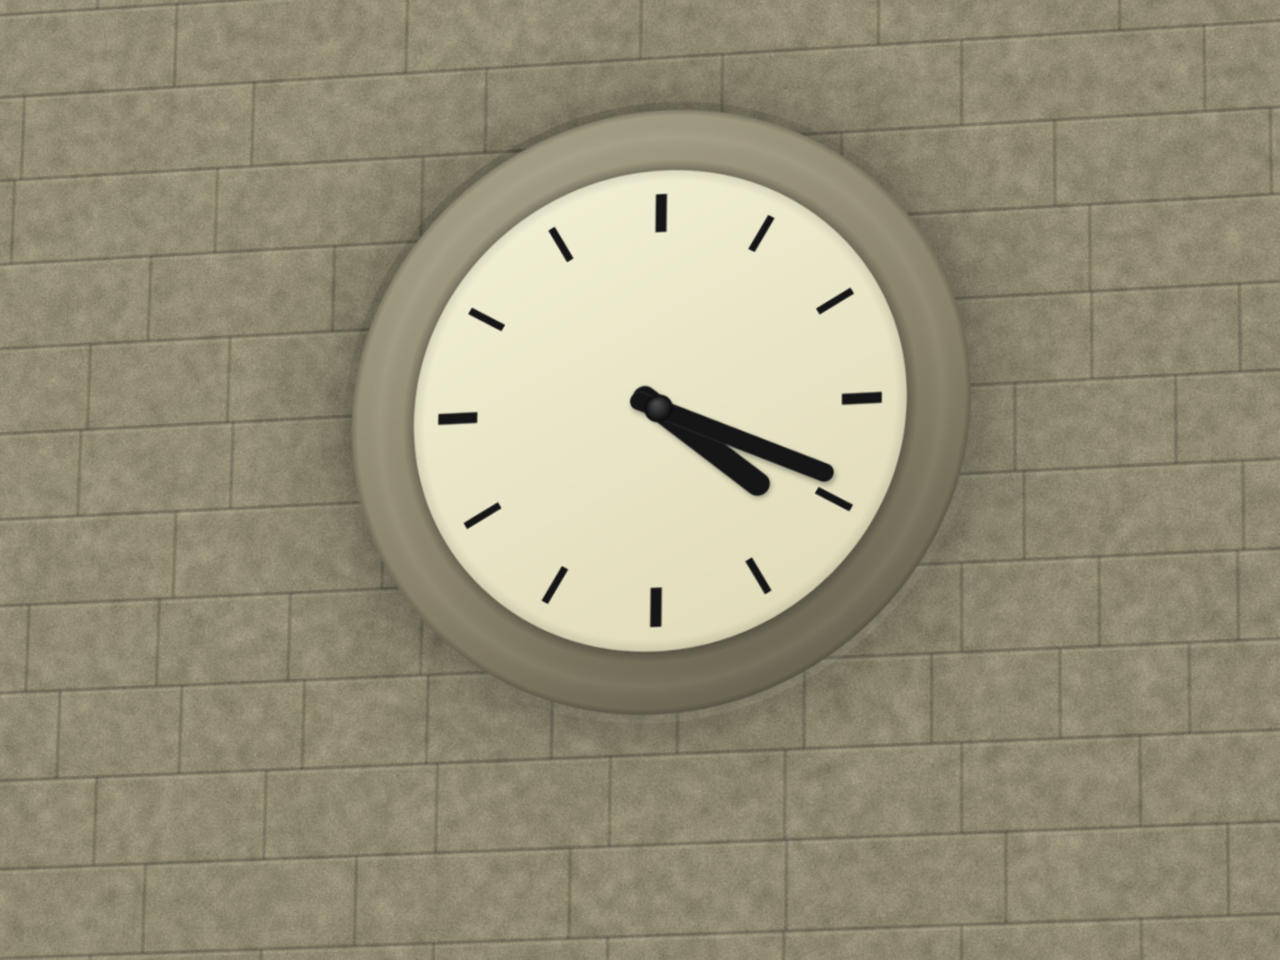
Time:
{"hour": 4, "minute": 19}
